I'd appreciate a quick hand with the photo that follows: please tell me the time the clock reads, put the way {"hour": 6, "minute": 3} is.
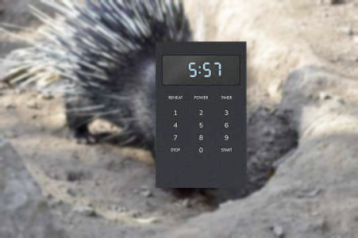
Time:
{"hour": 5, "minute": 57}
